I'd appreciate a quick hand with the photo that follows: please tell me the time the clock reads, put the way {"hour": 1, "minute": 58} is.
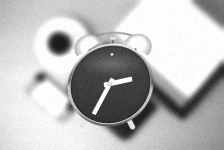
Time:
{"hour": 2, "minute": 34}
